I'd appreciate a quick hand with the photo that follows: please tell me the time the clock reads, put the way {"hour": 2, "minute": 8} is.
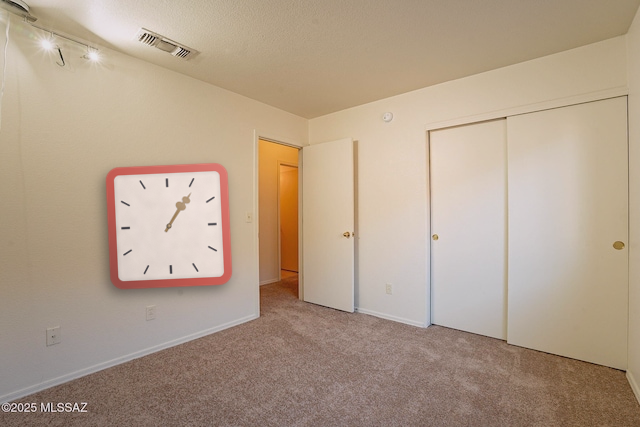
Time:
{"hour": 1, "minute": 6}
